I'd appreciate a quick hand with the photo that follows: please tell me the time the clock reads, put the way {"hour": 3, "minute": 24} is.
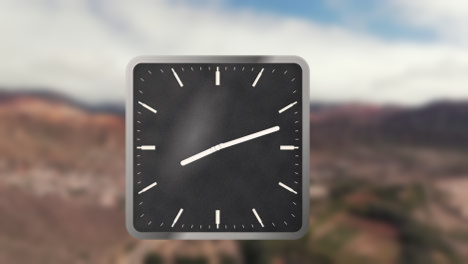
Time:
{"hour": 8, "minute": 12}
